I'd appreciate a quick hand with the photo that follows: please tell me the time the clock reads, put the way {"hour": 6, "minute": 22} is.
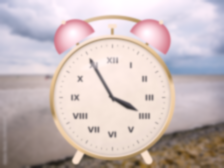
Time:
{"hour": 3, "minute": 55}
